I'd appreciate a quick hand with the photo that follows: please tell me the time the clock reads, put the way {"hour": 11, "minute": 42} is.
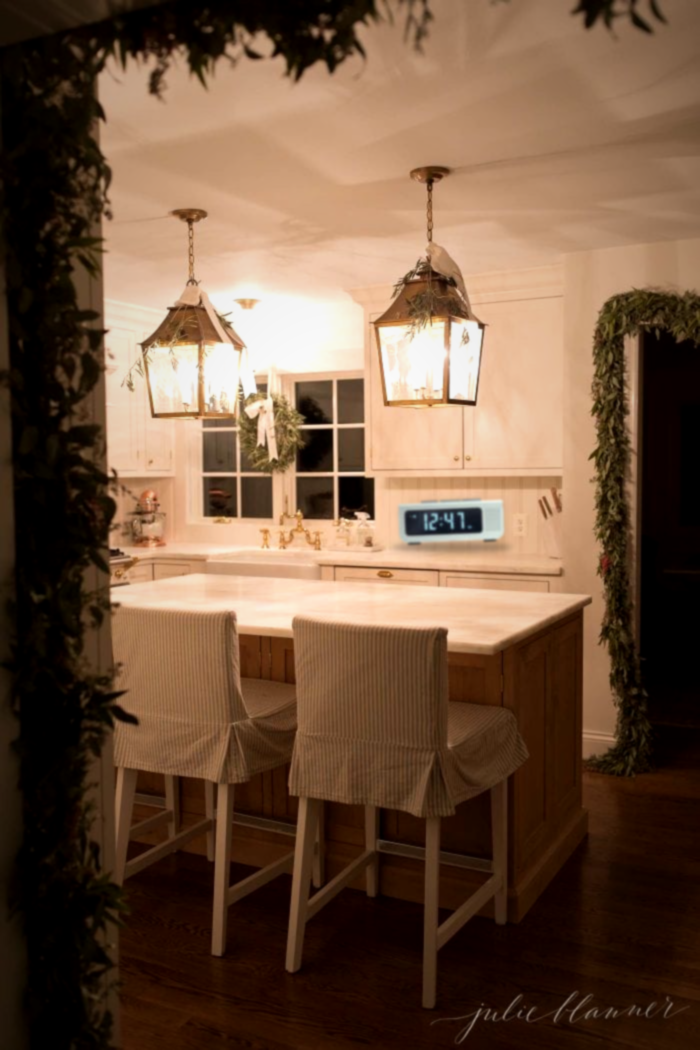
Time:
{"hour": 12, "minute": 47}
